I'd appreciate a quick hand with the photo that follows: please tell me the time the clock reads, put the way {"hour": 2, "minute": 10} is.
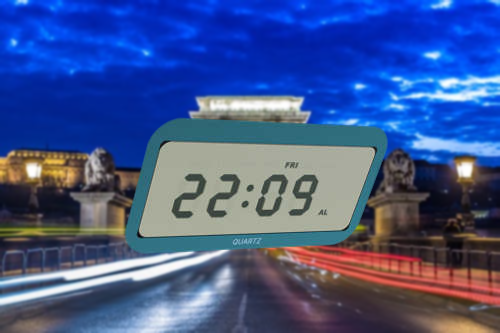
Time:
{"hour": 22, "minute": 9}
